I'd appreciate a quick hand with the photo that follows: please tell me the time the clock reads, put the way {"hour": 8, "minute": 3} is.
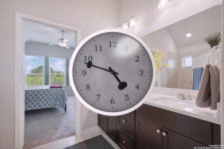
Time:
{"hour": 4, "minute": 48}
